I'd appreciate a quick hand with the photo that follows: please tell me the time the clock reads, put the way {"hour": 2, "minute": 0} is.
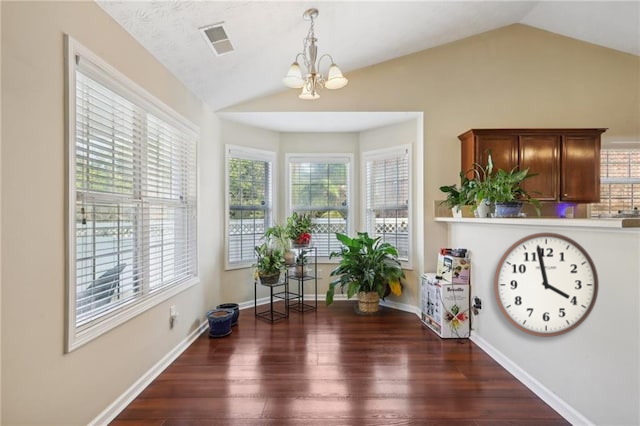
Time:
{"hour": 3, "minute": 58}
